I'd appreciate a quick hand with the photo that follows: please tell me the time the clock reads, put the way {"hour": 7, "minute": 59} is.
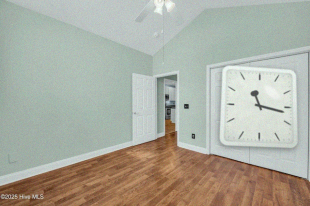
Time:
{"hour": 11, "minute": 17}
